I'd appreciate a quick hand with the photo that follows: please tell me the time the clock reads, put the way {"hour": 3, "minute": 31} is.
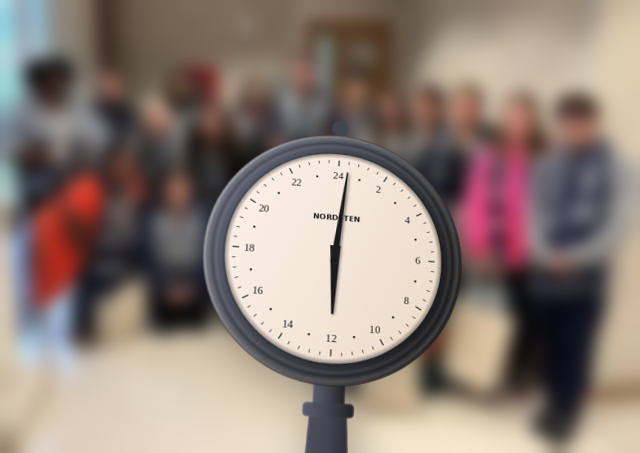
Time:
{"hour": 12, "minute": 1}
